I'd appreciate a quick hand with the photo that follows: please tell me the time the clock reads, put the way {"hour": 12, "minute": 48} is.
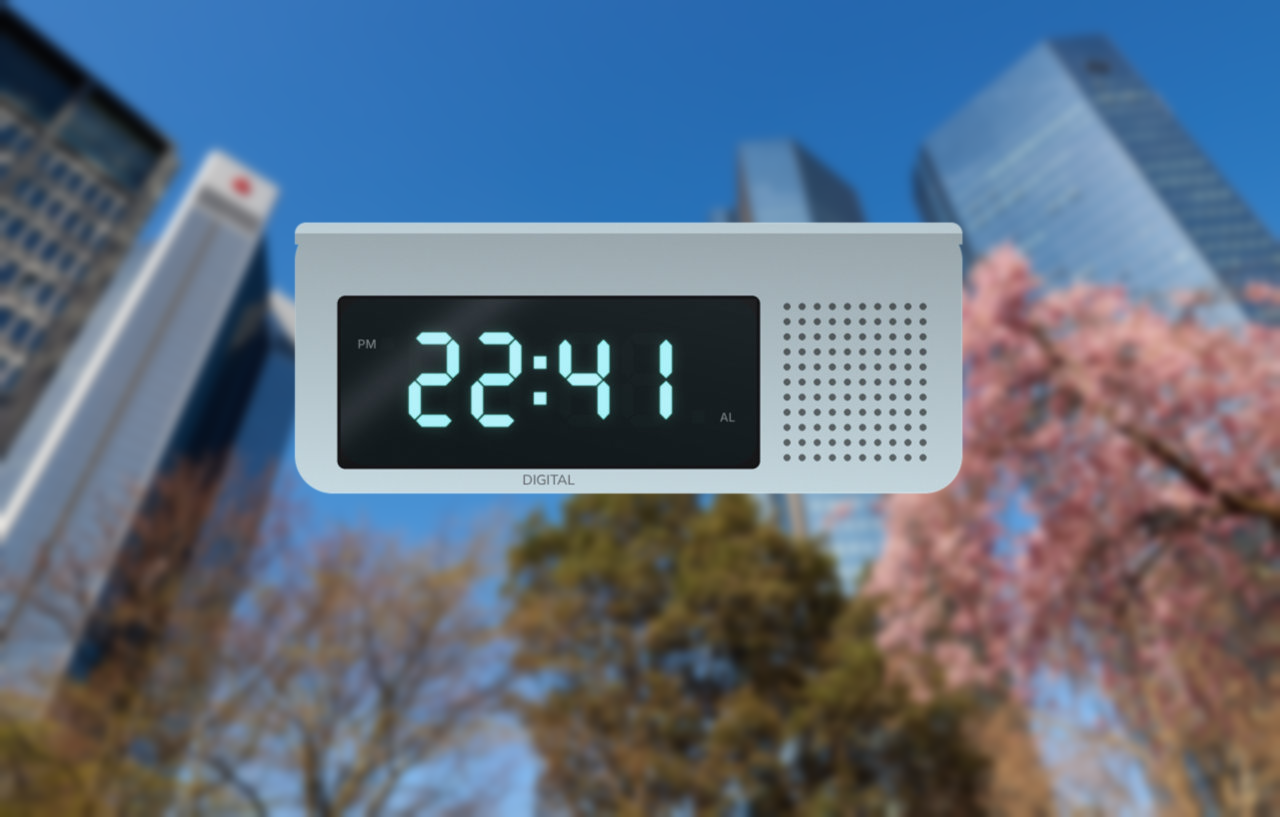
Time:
{"hour": 22, "minute": 41}
